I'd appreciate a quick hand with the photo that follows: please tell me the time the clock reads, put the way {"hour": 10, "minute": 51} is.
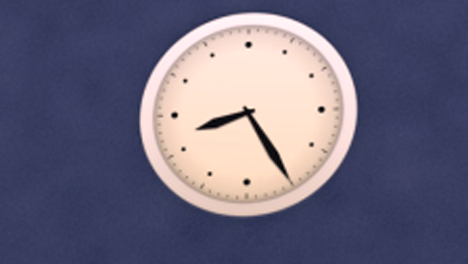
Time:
{"hour": 8, "minute": 25}
